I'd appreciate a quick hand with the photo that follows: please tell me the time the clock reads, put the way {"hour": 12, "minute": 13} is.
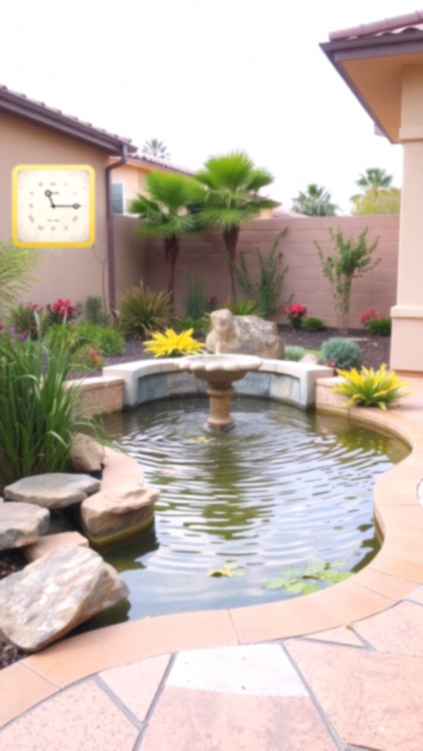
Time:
{"hour": 11, "minute": 15}
